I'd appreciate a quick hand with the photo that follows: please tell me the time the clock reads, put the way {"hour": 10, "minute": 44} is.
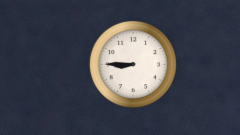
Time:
{"hour": 8, "minute": 45}
